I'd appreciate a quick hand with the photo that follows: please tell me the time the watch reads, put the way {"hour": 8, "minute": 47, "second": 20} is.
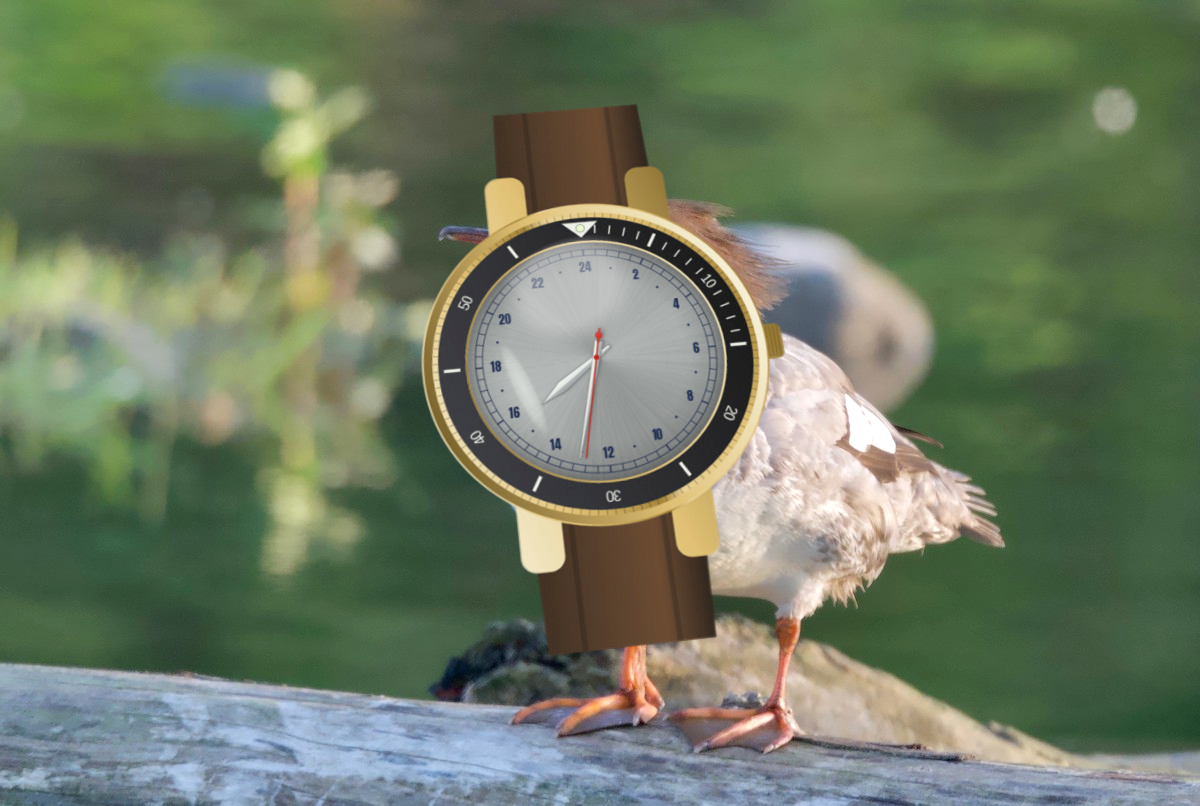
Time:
{"hour": 15, "minute": 32, "second": 32}
